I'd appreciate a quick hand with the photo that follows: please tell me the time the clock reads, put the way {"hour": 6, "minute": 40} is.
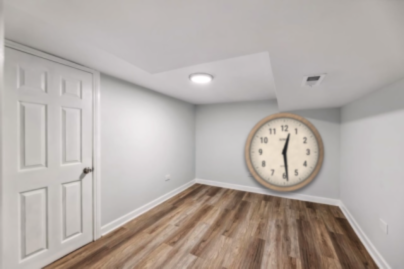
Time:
{"hour": 12, "minute": 29}
